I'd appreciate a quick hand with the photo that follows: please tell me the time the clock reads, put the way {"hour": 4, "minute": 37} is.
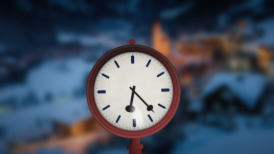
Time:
{"hour": 6, "minute": 23}
